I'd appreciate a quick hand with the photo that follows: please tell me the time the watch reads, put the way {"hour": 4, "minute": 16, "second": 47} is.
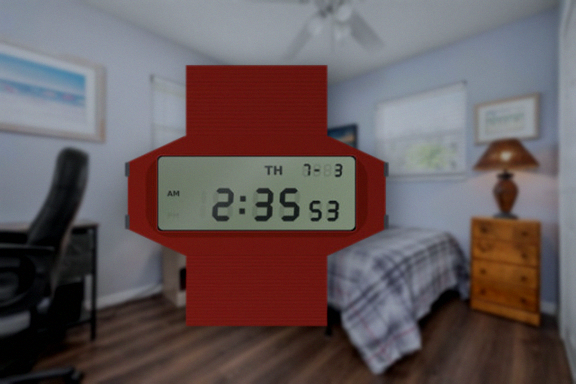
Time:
{"hour": 2, "minute": 35, "second": 53}
